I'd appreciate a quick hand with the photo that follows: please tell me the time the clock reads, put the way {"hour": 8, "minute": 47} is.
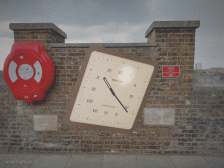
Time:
{"hour": 10, "minute": 21}
